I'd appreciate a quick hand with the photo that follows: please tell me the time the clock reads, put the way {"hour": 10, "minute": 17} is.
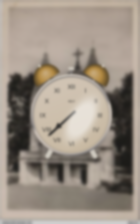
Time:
{"hour": 7, "minute": 38}
